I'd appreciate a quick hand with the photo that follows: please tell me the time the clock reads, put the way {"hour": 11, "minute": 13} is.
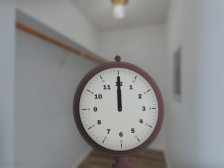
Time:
{"hour": 12, "minute": 0}
